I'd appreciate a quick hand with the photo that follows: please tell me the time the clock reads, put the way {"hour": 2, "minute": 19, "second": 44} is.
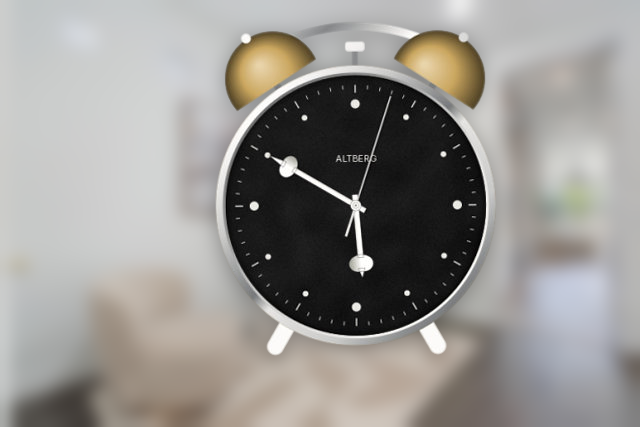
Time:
{"hour": 5, "minute": 50, "second": 3}
